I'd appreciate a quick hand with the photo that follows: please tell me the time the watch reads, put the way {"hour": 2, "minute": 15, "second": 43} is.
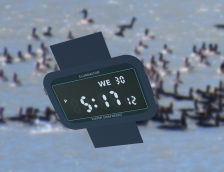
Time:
{"hour": 5, "minute": 17, "second": 12}
